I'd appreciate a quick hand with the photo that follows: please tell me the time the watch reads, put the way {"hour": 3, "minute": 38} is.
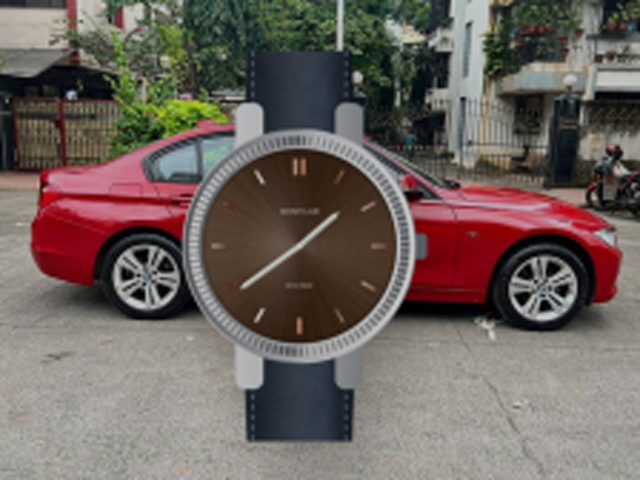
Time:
{"hour": 1, "minute": 39}
